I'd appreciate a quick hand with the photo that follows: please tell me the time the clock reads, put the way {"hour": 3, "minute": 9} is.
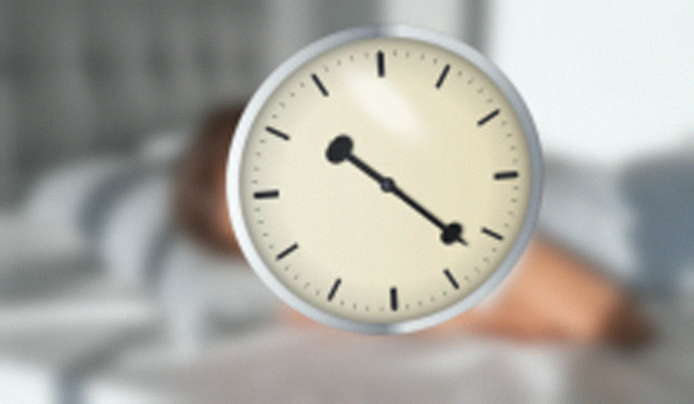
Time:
{"hour": 10, "minute": 22}
